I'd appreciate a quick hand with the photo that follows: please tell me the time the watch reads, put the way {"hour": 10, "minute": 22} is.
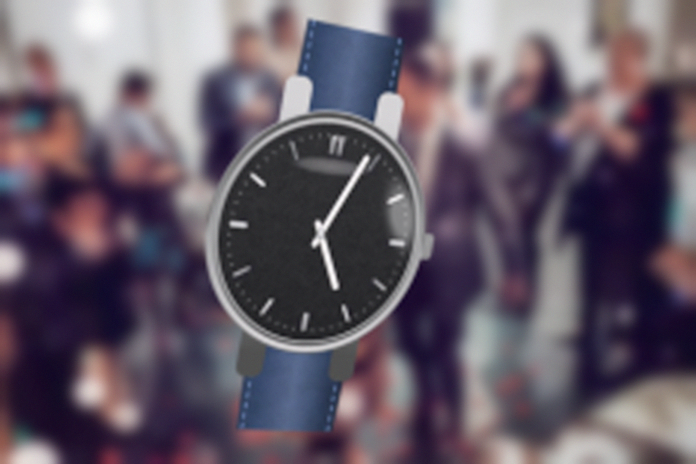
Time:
{"hour": 5, "minute": 4}
